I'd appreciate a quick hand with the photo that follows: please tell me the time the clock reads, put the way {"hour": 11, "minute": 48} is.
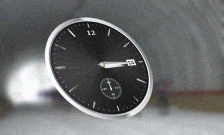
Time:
{"hour": 3, "minute": 15}
